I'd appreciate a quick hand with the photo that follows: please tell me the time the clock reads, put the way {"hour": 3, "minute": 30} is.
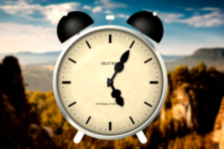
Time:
{"hour": 5, "minute": 5}
